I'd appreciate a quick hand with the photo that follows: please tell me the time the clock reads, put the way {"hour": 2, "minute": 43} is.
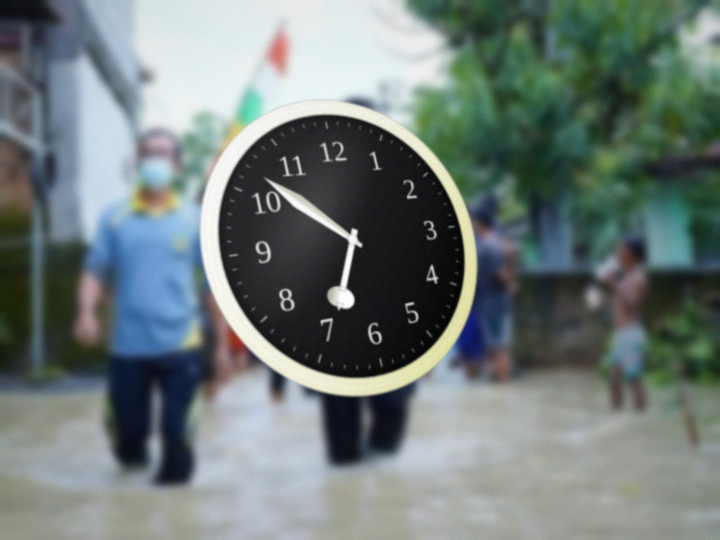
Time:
{"hour": 6, "minute": 52}
